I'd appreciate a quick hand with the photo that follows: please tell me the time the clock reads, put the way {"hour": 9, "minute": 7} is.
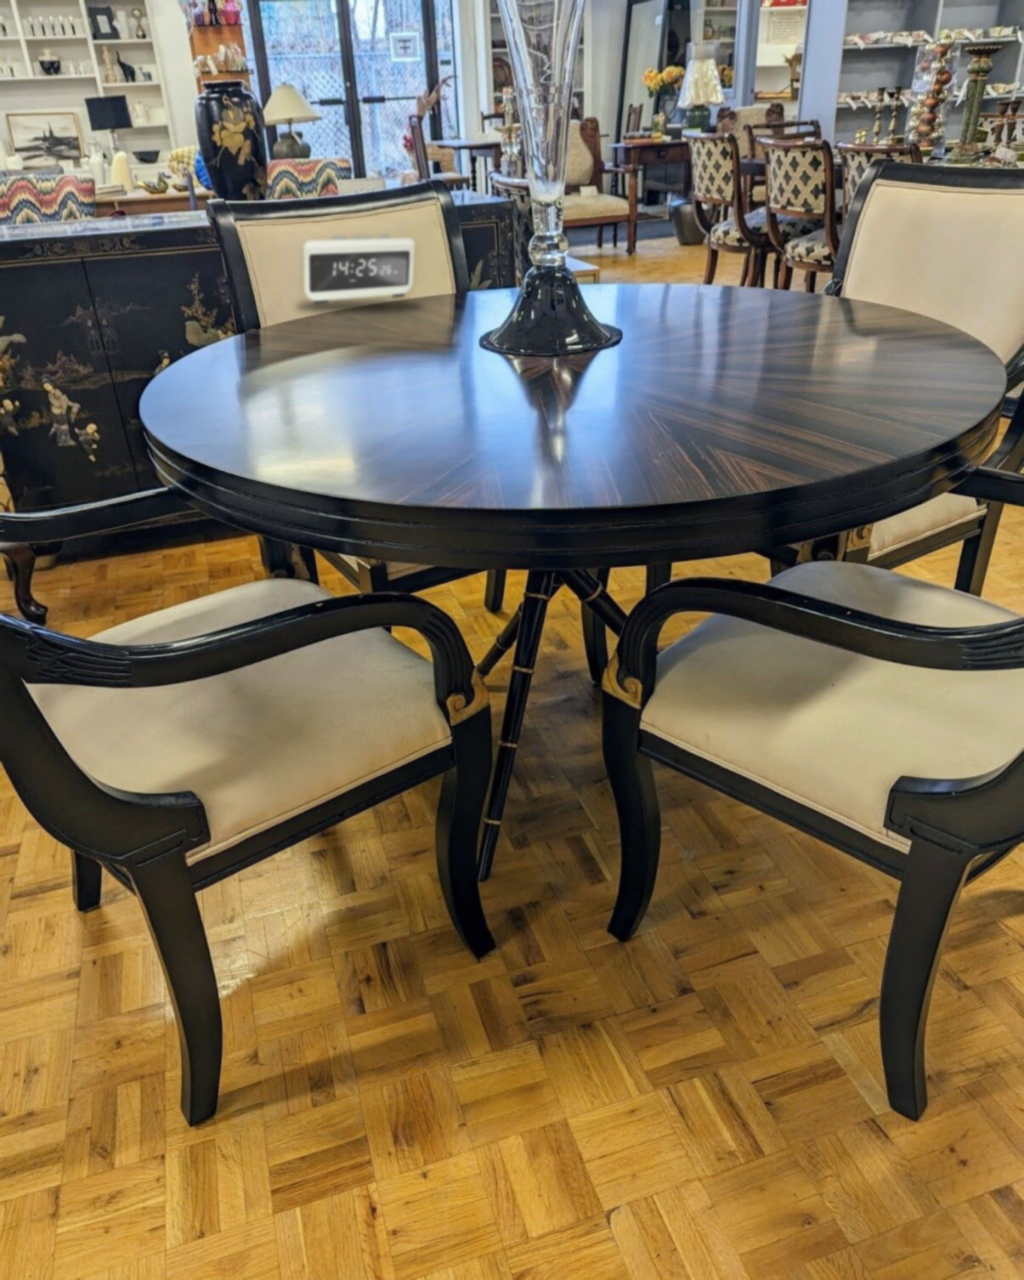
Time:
{"hour": 14, "minute": 25}
